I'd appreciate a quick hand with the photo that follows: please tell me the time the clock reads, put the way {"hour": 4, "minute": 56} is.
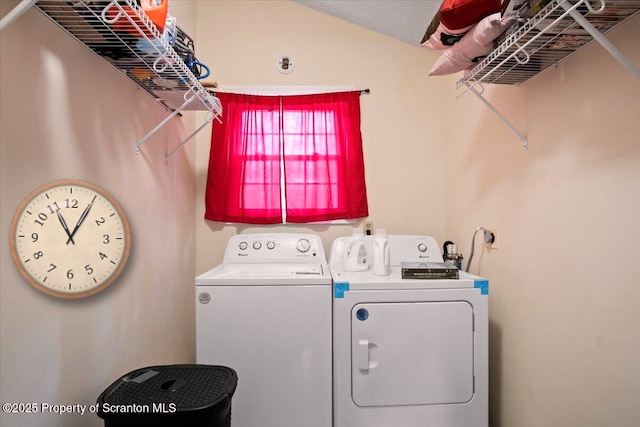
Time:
{"hour": 11, "minute": 5}
